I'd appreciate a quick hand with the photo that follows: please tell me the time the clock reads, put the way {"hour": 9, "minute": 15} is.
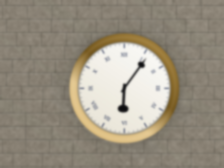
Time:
{"hour": 6, "minute": 6}
